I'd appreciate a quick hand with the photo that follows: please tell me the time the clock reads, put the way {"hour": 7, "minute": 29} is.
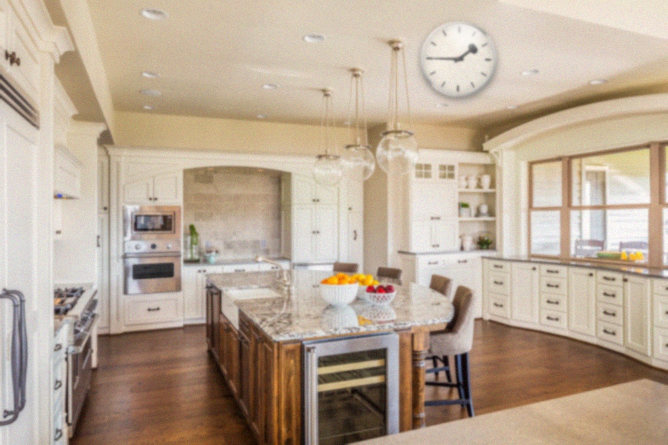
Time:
{"hour": 1, "minute": 45}
